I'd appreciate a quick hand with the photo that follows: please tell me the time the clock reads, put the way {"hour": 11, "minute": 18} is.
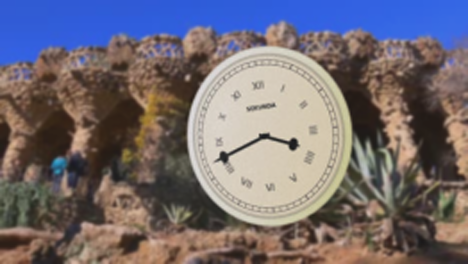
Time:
{"hour": 3, "minute": 42}
